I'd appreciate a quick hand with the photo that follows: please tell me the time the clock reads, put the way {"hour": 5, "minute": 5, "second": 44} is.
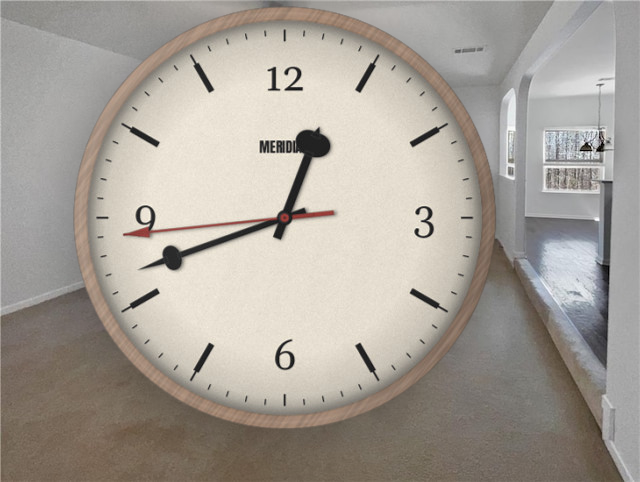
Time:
{"hour": 12, "minute": 41, "second": 44}
